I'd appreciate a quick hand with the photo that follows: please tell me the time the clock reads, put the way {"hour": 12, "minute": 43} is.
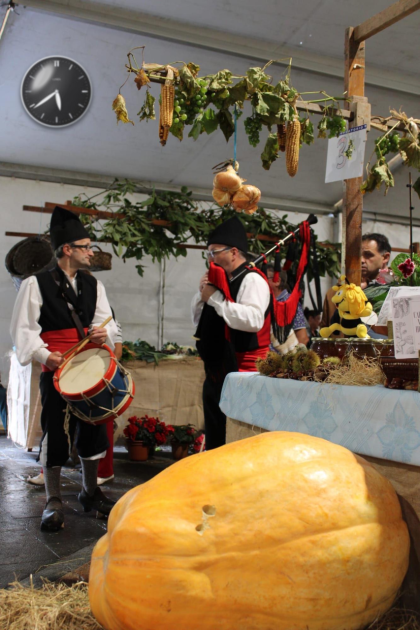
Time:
{"hour": 5, "minute": 39}
